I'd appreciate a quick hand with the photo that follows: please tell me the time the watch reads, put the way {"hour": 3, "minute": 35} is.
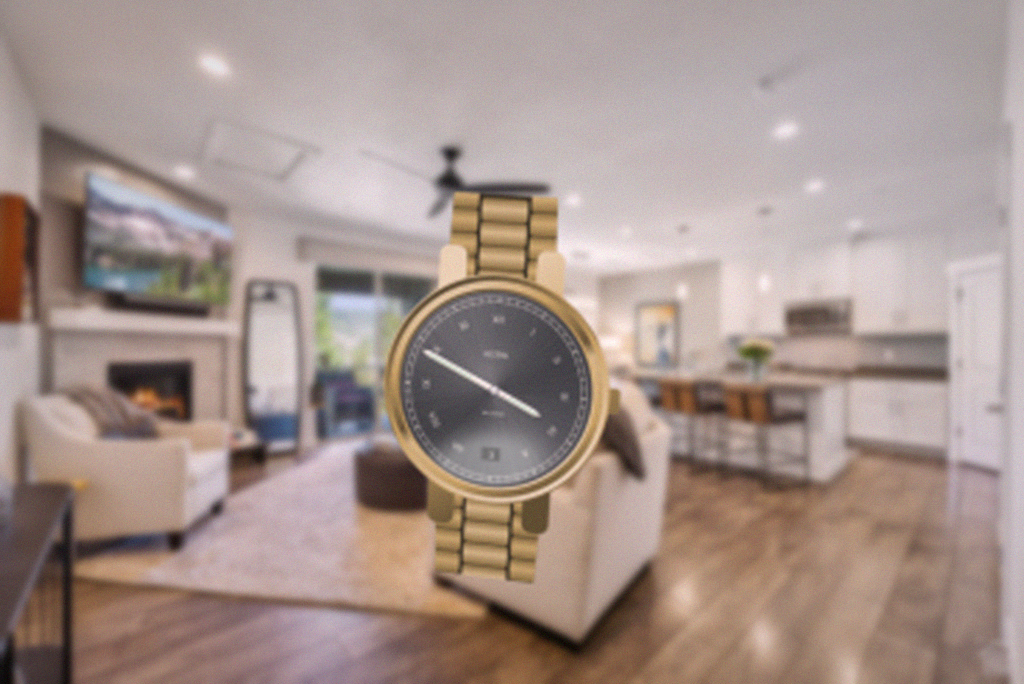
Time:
{"hour": 3, "minute": 49}
